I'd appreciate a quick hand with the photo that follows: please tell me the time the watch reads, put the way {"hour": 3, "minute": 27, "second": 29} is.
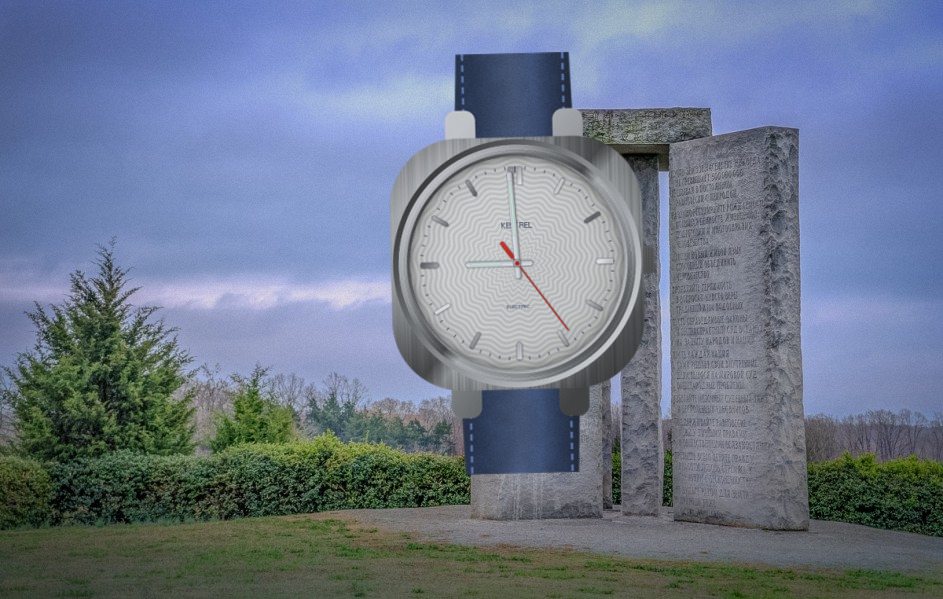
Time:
{"hour": 8, "minute": 59, "second": 24}
